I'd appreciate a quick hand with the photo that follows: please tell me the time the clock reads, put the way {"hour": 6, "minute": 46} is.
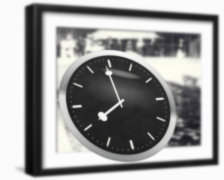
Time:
{"hour": 7, "minute": 59}
